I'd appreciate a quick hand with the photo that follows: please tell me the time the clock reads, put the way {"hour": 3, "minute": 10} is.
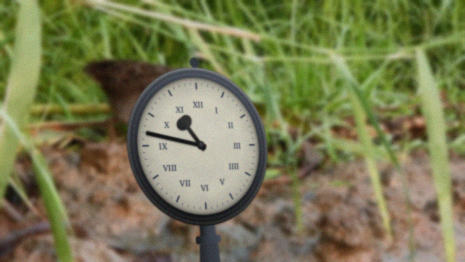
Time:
{"hour": 10, "minute": 47}
